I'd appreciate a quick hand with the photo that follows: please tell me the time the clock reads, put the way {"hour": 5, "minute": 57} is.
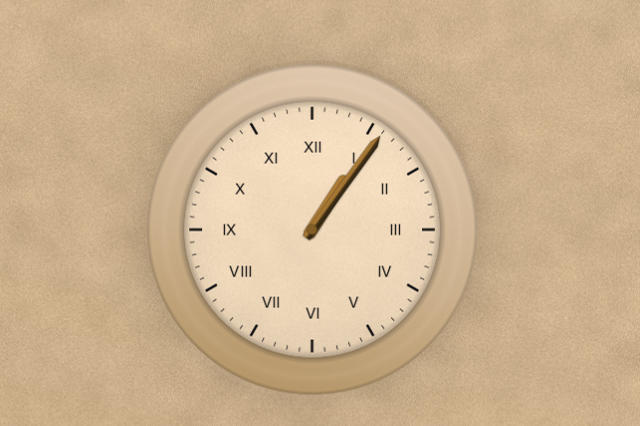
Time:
{"hour": 1, "minute": 6}
